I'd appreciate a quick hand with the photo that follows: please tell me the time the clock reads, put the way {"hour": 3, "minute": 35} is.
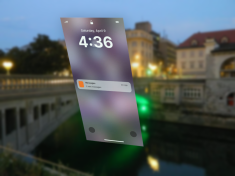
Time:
{"hour": 4, "minute": 36}
